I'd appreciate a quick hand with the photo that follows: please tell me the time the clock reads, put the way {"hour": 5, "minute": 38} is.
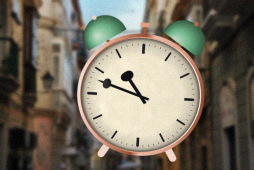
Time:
{"hour": 10, "minute": 48}
